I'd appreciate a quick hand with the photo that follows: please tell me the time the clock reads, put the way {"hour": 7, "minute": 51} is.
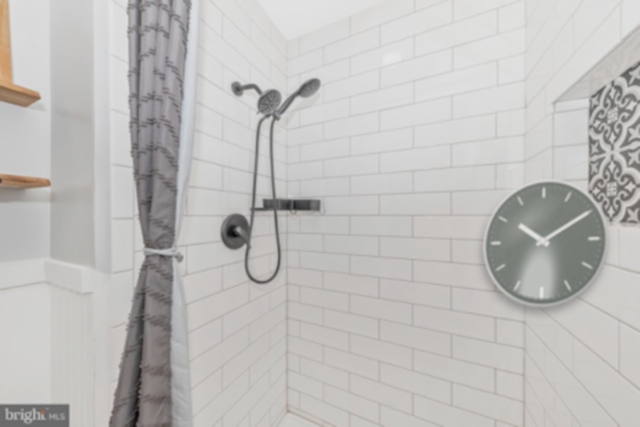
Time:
{"hour": 10, "minute": 10}
